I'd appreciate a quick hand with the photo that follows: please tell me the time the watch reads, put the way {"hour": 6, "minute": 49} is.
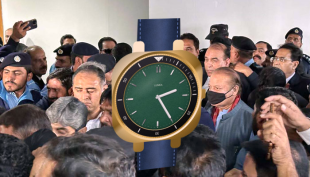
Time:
{"hour": 2, "minute": 25}
